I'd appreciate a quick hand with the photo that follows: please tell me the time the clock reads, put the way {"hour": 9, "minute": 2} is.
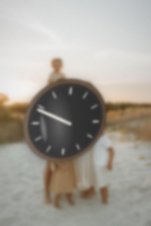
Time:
{"hour": 9, "minute": 49}
